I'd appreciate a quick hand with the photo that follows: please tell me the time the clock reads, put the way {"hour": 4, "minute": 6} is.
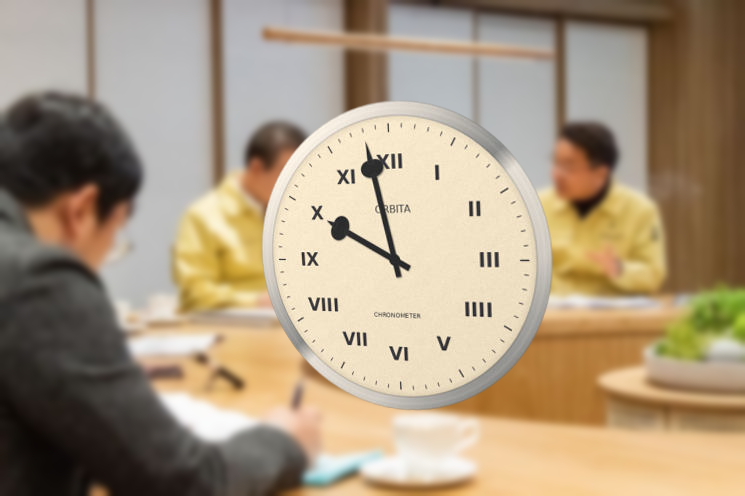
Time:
{"hour": 9, "minute": 58}
